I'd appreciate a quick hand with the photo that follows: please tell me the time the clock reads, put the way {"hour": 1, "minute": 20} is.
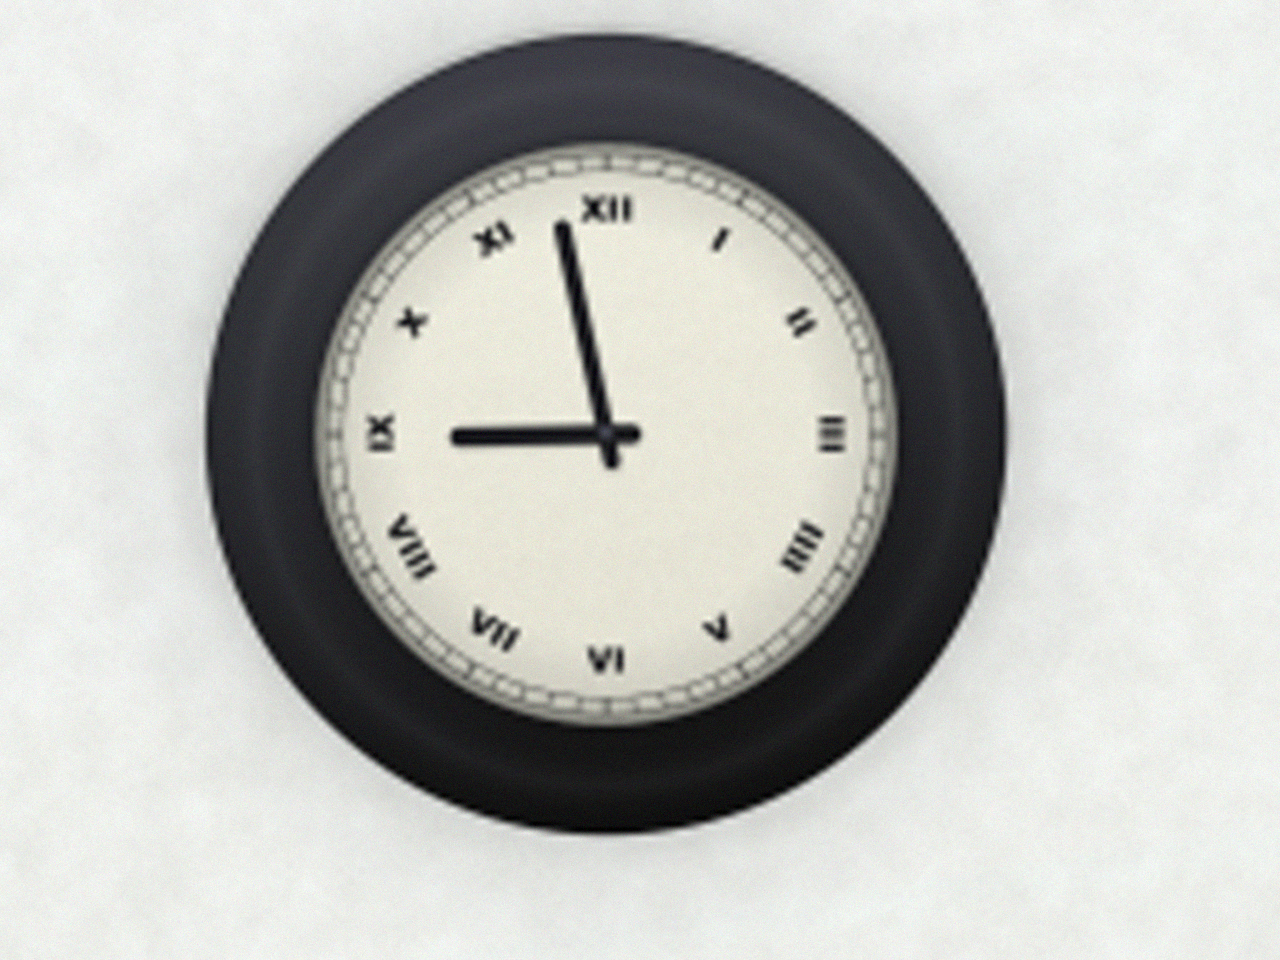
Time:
{"hour": 8, "minute": 58}
